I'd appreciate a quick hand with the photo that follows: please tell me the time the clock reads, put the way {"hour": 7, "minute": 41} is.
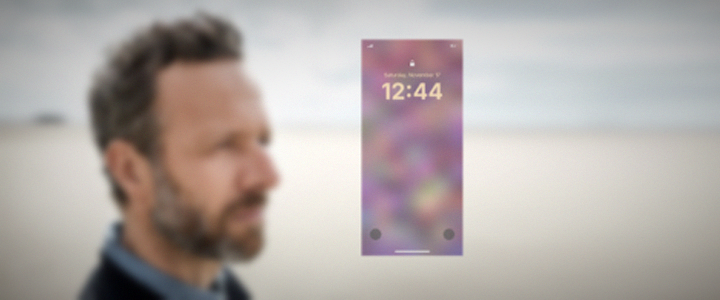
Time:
{"hour": 12, "minute": 44}
